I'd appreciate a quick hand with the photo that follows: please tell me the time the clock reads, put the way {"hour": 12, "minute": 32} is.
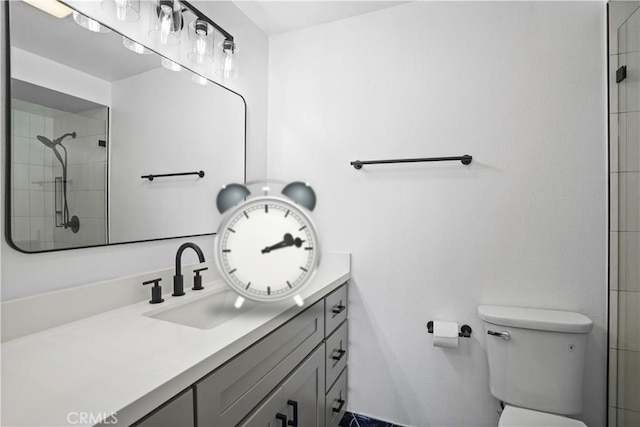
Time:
{"hour": 2, "minute": 13}
